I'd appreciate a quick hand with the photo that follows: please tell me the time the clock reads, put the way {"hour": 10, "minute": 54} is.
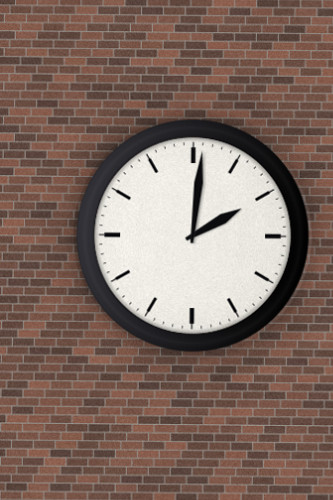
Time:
{"hour": 2, "minute": 1}
